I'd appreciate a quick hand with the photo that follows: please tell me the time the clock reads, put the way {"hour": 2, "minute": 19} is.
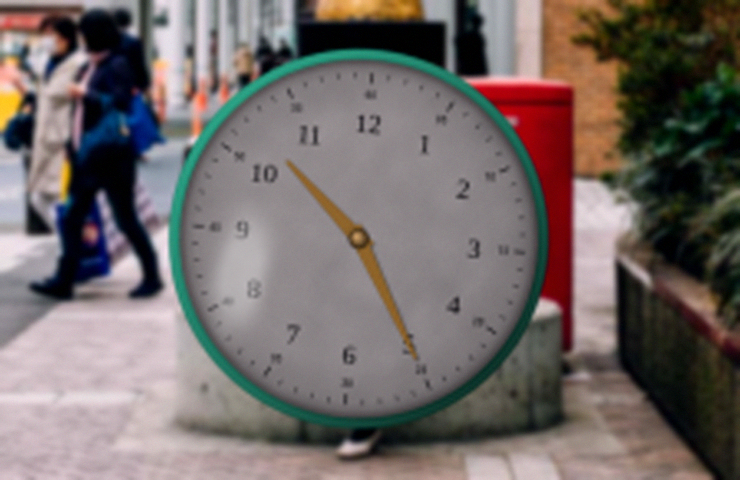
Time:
{"hour": 10, "minute": 25}
